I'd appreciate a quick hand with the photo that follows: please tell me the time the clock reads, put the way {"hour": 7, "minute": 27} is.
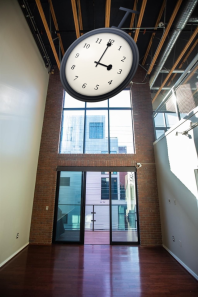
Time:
{"hour": 3, "minute": 0}
